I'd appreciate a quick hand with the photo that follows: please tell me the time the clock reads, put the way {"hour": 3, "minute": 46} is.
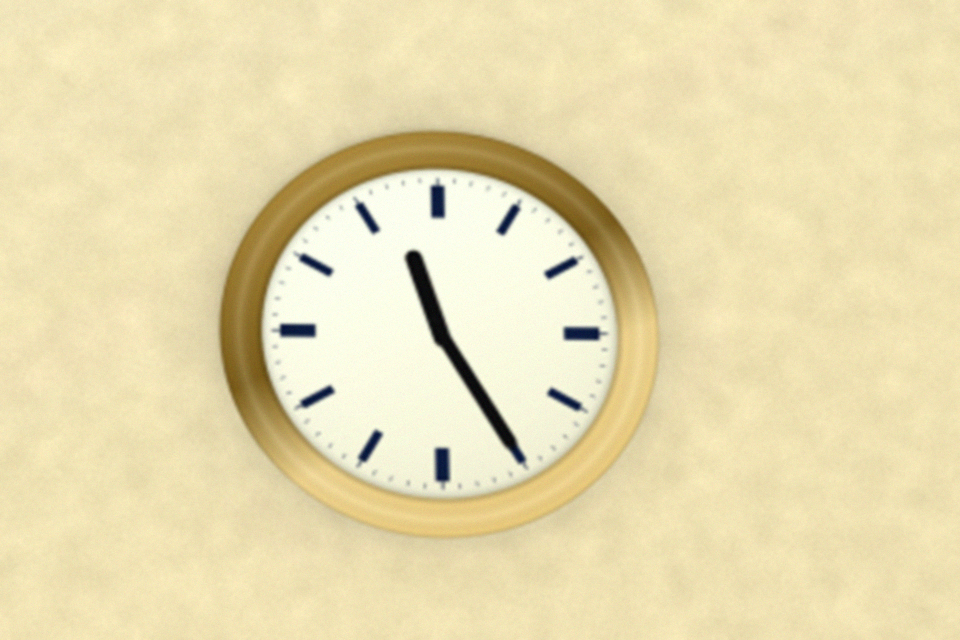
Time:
{"hour": 11, "minute": 25}
